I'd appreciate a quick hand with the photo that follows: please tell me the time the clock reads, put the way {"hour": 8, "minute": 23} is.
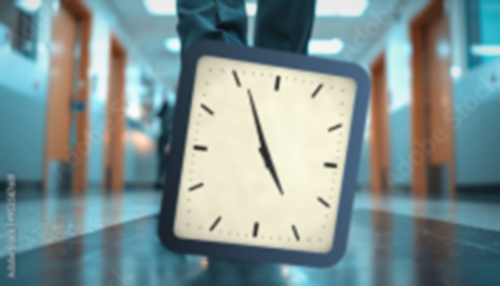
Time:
{"hour": 4, "minute": 56}
